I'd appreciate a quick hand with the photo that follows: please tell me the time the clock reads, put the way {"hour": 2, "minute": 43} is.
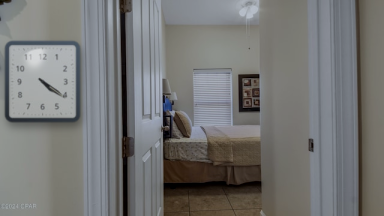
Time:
{"hour": 4, "minute": 21}
